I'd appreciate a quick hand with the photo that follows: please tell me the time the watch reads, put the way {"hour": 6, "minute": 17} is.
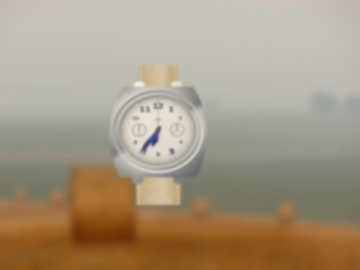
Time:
{"hour": 6, "minute": 36}
